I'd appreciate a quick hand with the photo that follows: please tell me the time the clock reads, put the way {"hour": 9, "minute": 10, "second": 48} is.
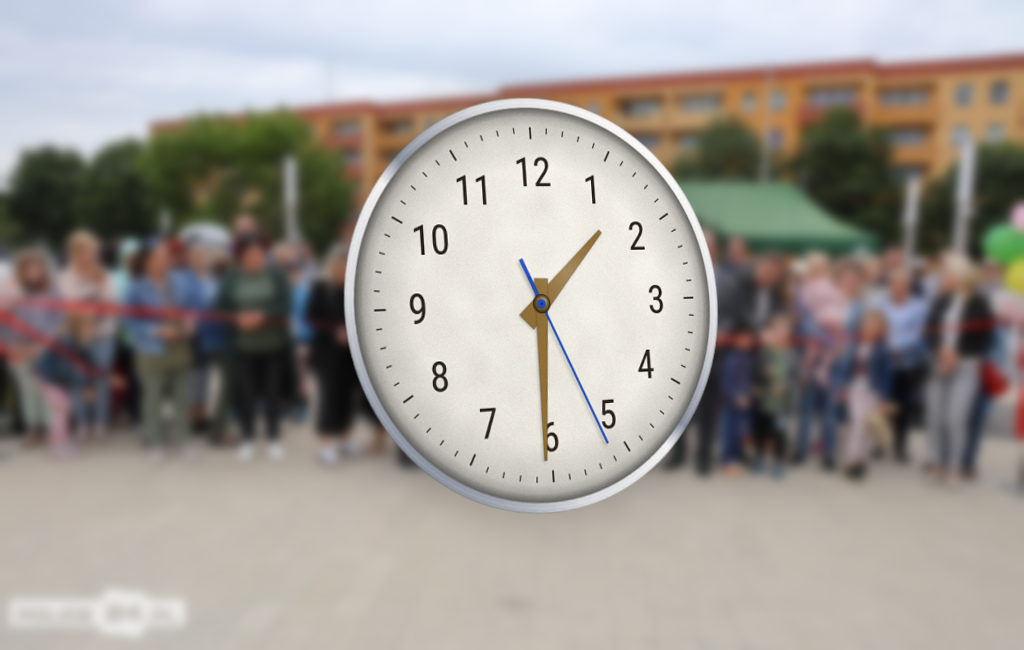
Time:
{"hour": 1, "minute": 30, "second": 26}
